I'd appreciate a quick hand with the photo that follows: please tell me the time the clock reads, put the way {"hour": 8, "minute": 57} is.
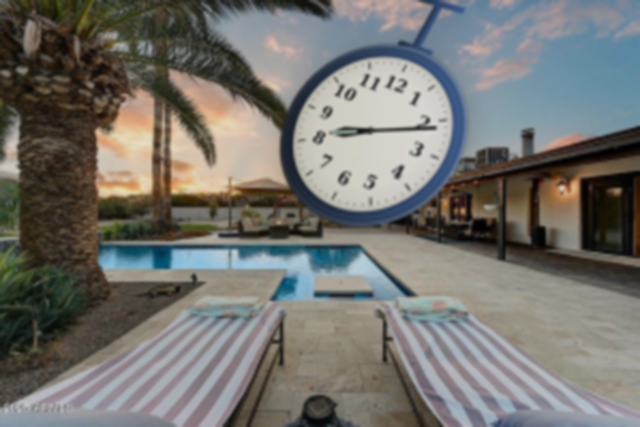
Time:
{"hour": 8, "minute": 11}
